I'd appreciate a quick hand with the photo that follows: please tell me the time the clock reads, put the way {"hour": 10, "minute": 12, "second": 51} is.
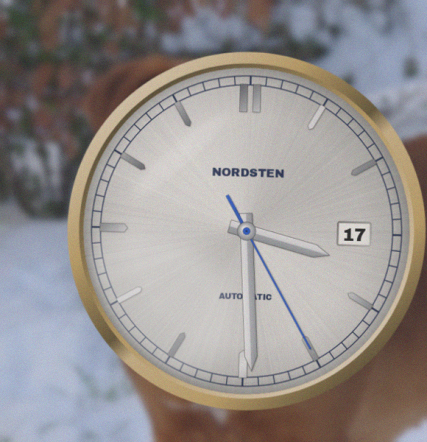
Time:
{"hour": 3, "minute": 29, "second": 25}
